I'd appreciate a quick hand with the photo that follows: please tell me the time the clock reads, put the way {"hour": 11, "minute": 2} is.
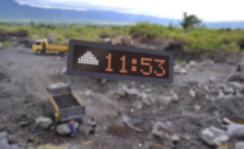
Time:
{"hour": 11, "minute": 53}
